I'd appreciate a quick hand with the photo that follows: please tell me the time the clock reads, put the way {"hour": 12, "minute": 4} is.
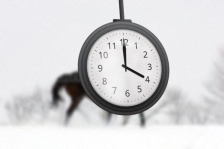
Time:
{"hour": 4, "minute": 0}
